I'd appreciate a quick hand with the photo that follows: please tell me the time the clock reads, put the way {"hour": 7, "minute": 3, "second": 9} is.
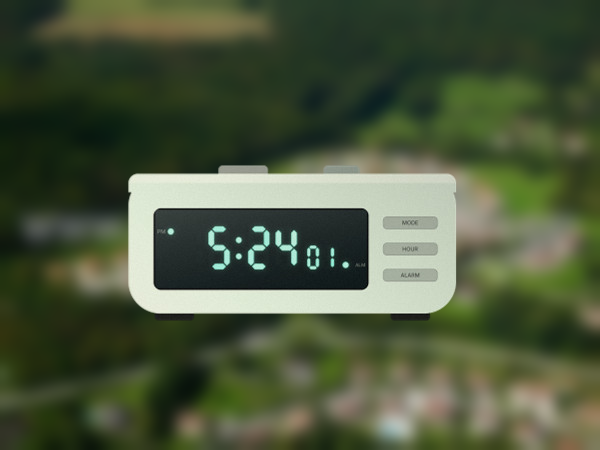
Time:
{"hour": 5, "minute": 24, "second": 1}
